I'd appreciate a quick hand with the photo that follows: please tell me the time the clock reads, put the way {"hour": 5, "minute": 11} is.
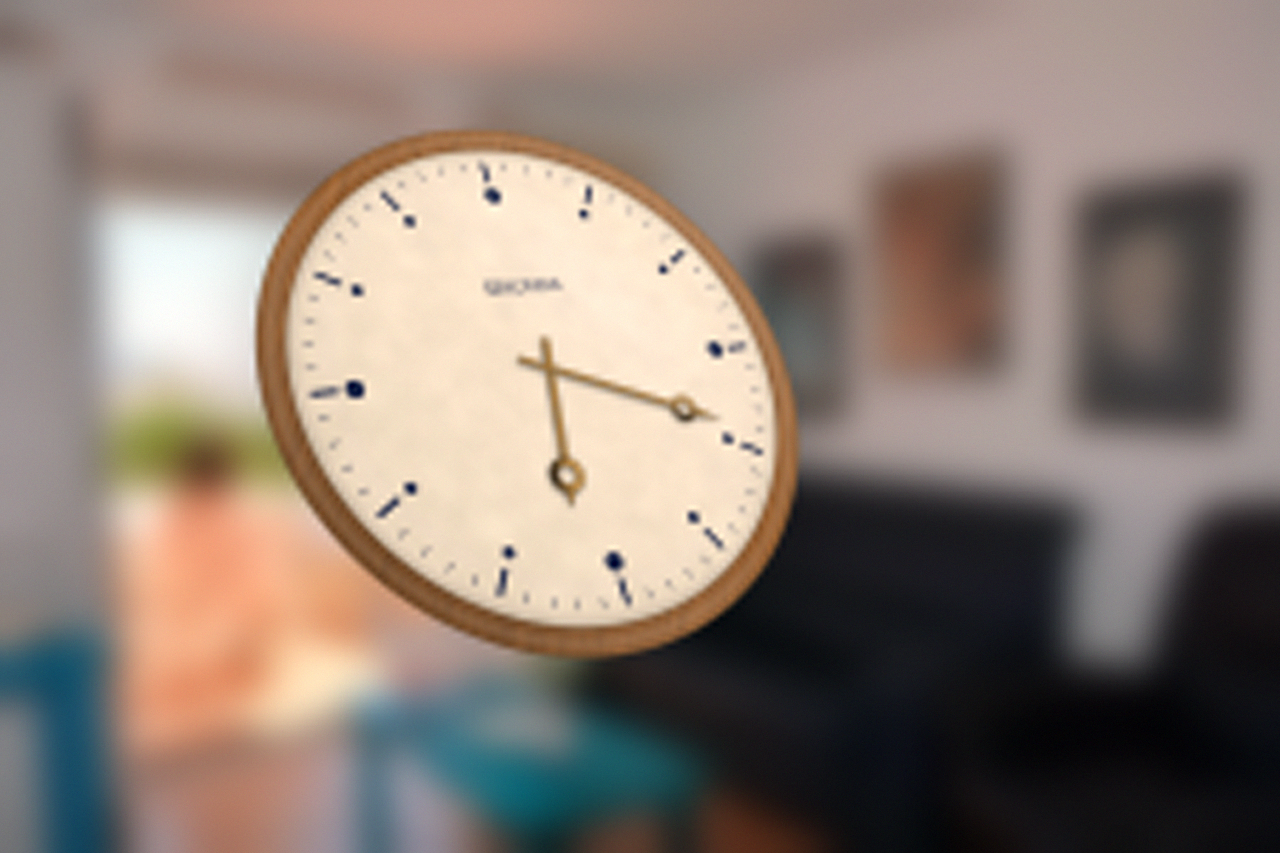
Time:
{"hour": 6, "minute": 19}
